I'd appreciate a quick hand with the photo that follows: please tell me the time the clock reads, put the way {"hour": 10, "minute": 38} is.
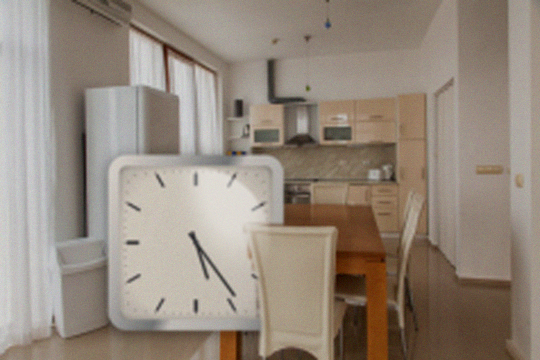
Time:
{"hour": 5, "minute": 24}
